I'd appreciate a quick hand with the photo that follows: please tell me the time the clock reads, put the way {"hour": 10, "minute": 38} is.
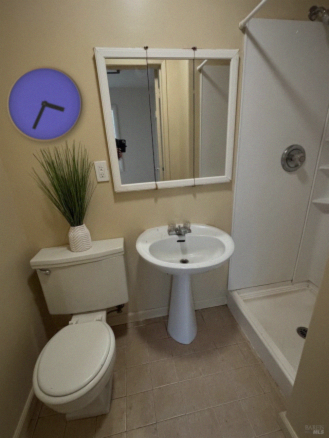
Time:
{"hour": 3, "minute": 34}
